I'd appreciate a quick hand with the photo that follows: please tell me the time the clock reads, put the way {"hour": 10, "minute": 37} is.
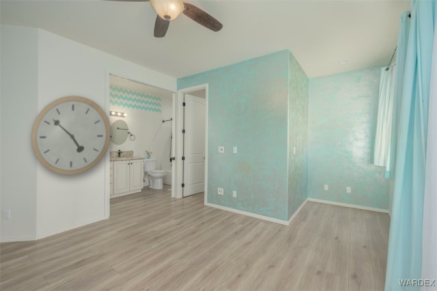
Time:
{"hour": 4, "minute": 52}
